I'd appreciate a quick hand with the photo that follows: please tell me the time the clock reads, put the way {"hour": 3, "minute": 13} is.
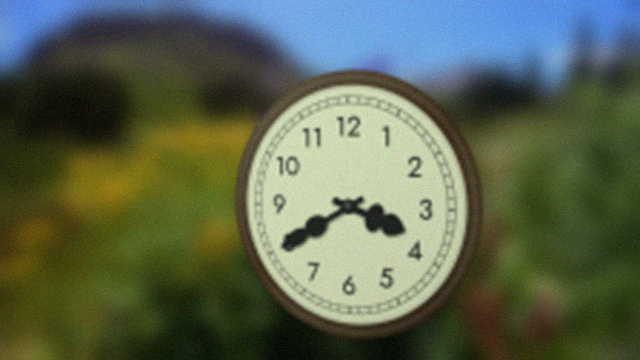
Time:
{"hour": 3, "minute": 40}
